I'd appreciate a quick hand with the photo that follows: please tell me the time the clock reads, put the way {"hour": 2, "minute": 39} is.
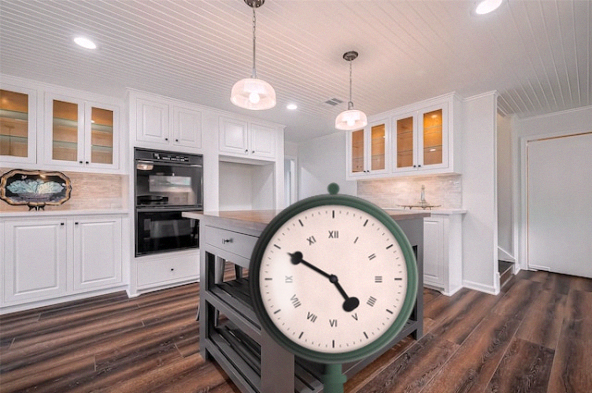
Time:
{"hour": 4, "minute": 50}
